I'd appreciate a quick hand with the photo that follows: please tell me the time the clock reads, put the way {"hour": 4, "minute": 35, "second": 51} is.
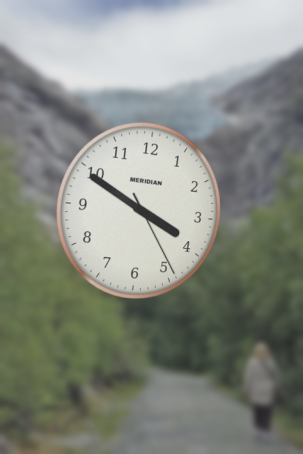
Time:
{"hour": 3, "minute": 49, "second": 24}
